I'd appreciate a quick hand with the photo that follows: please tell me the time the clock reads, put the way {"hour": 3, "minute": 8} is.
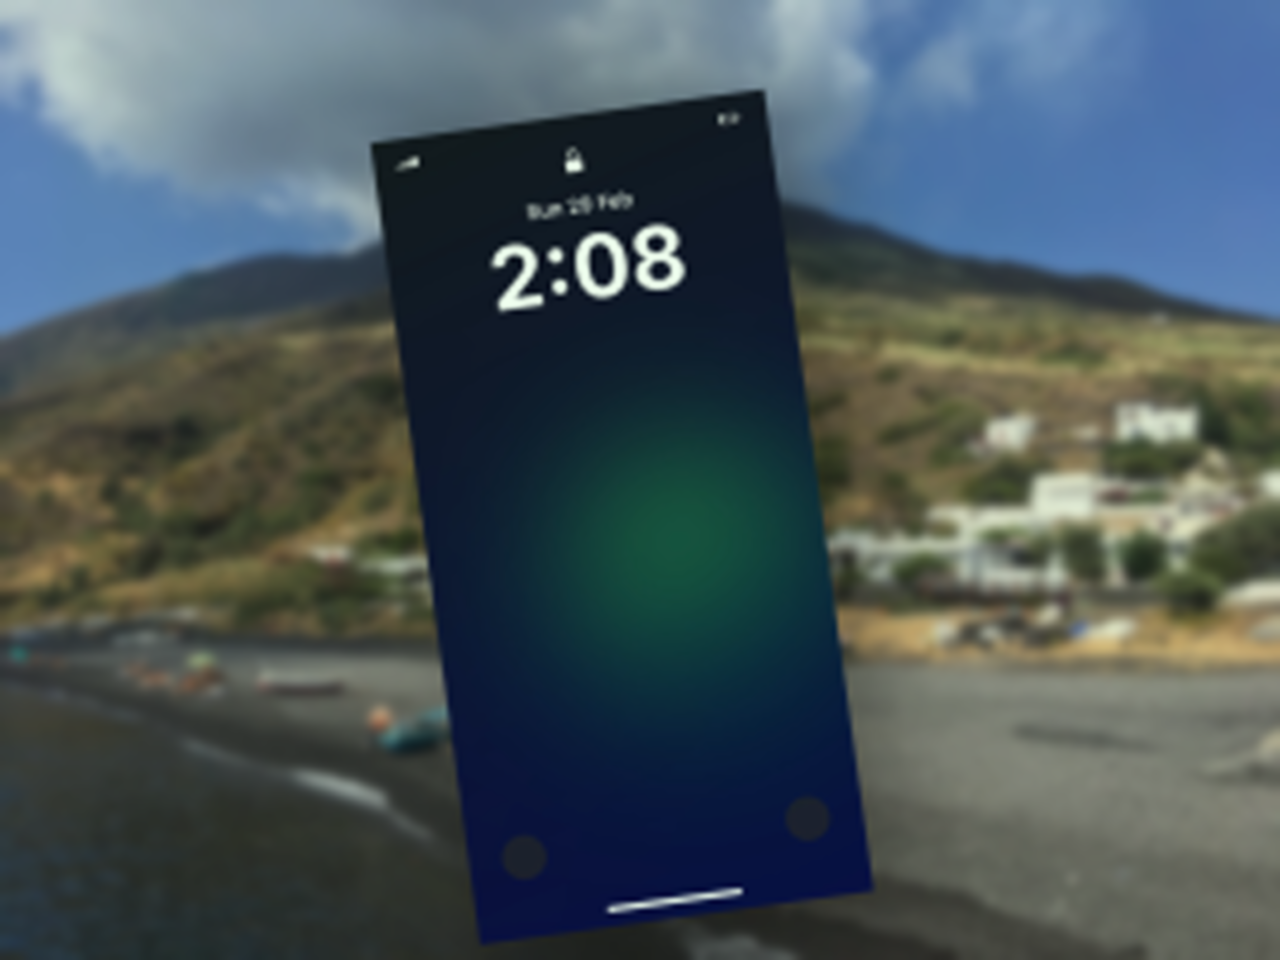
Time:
{"hour": 2, "minute": 8}
